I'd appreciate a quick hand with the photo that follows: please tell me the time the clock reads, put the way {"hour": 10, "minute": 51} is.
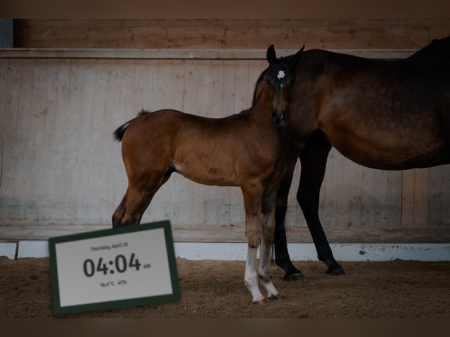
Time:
{"hour": 4, "minute": 4}
